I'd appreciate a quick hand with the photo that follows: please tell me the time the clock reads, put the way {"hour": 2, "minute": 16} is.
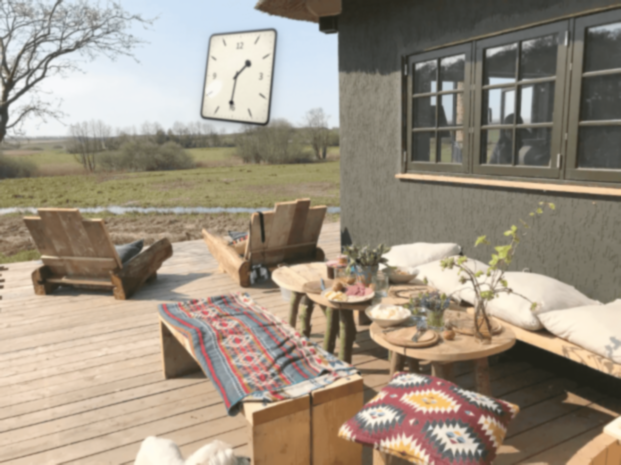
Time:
{"hour": 1, "minute": 31}
